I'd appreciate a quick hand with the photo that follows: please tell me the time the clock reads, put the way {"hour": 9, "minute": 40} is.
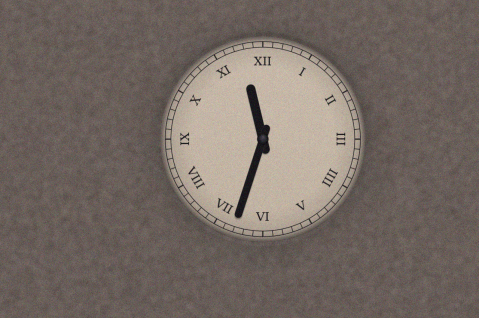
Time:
{"hour": 11, "minute": 33}
